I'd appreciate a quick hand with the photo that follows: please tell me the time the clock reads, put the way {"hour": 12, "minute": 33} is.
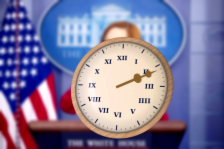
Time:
{"hour": 2, "minute": 11}
